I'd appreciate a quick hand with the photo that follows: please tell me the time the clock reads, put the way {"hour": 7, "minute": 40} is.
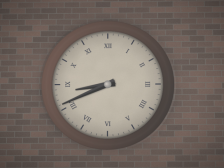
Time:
{"hour": 8, "minute": 41}
